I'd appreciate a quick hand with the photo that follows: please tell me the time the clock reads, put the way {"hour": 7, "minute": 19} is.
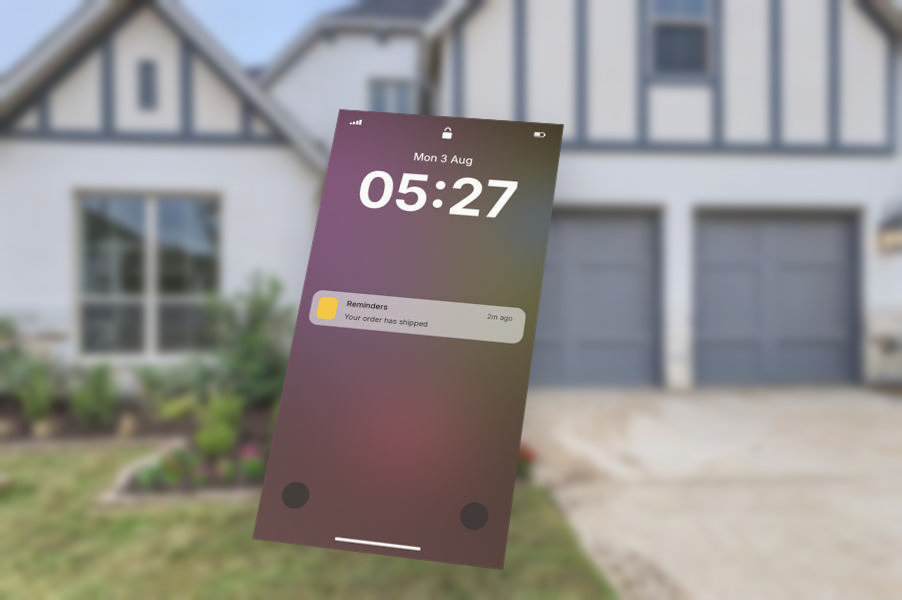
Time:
{"hour": 5, "minute": 27}
